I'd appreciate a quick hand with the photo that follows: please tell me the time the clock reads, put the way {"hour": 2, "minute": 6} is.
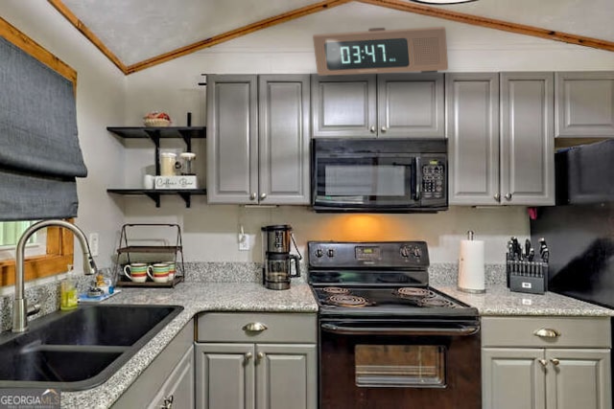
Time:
{"hour": 3, "minute": 47}
